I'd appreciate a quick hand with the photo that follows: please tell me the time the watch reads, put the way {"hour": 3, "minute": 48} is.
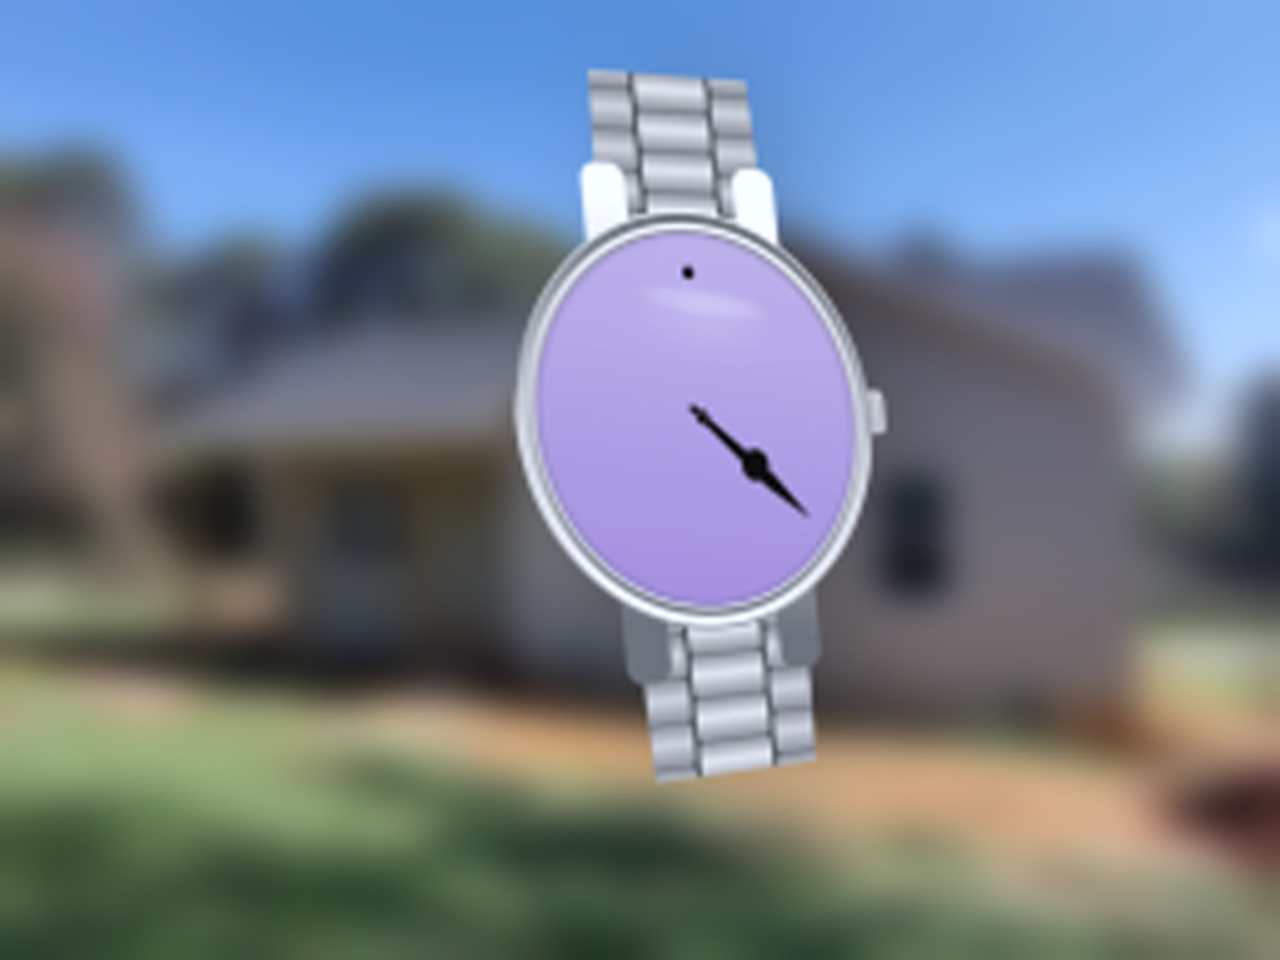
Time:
{"hour": 4, "minute": 22}
